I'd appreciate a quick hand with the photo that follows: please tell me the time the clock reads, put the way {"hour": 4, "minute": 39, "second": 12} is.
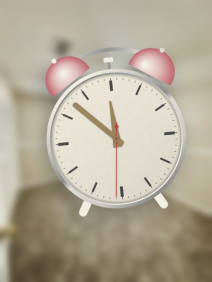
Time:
{"hour": 11, "minute": 52, "second": 31}
